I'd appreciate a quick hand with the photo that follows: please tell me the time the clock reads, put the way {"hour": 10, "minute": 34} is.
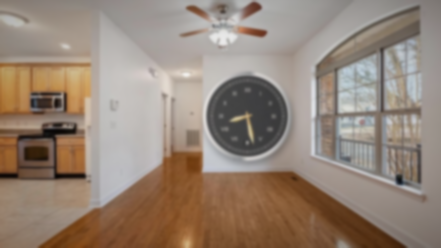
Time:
{"hour": 8, "minute": 28}
